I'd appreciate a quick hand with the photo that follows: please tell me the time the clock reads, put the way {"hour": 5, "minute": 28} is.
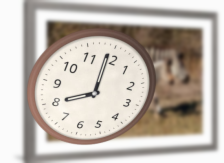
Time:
{"hour": 7, "minute": 59}
